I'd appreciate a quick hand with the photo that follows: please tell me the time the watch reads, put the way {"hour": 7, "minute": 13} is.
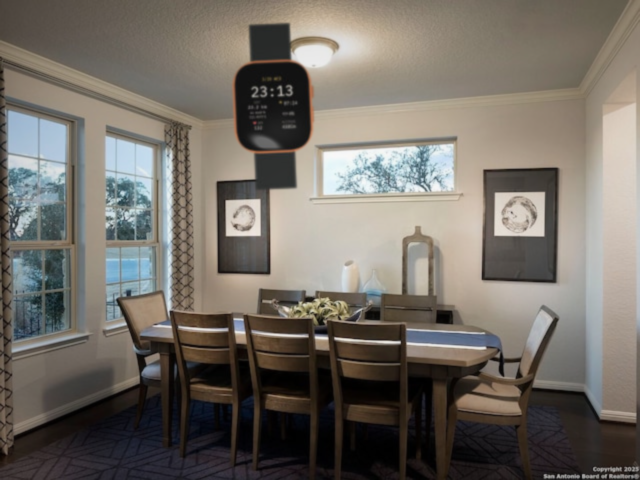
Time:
{"hour": 23, "minute": 13}
